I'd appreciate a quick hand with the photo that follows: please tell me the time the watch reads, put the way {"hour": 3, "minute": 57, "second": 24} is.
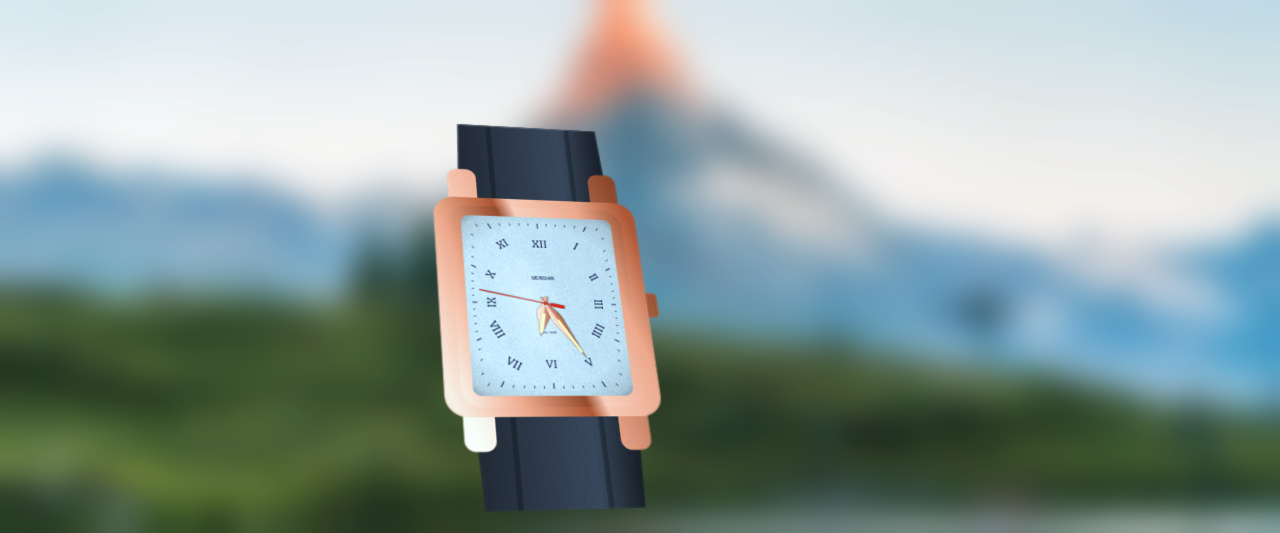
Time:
{"hour": 6, "minute": 24, "second": 47}
